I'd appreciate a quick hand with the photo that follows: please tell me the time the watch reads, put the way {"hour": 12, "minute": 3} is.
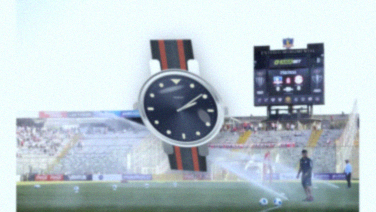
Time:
{"hour": 2, "minute": 9}
